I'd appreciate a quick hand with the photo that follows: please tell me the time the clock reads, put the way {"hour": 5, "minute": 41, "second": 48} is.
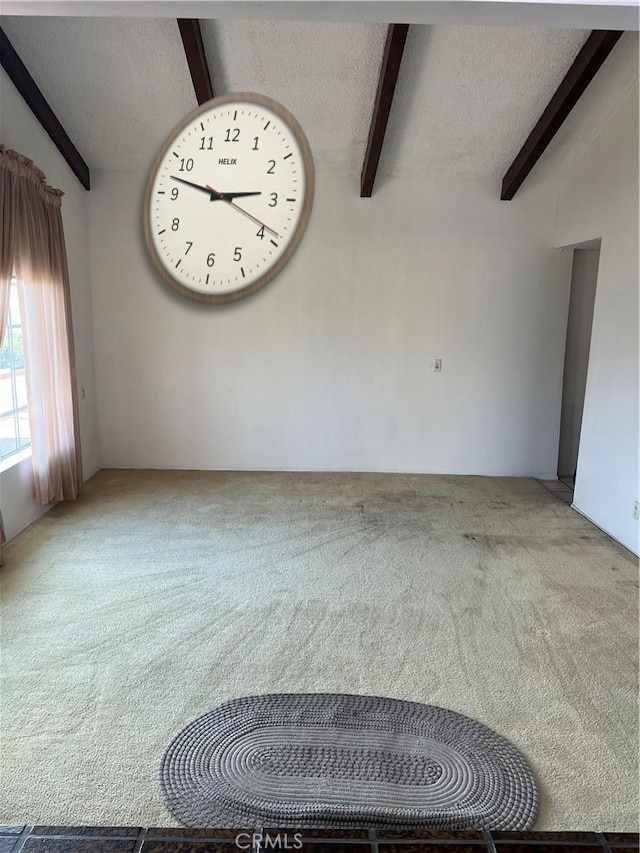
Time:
{"hour": 2, "minute": 47, "second": 19}
